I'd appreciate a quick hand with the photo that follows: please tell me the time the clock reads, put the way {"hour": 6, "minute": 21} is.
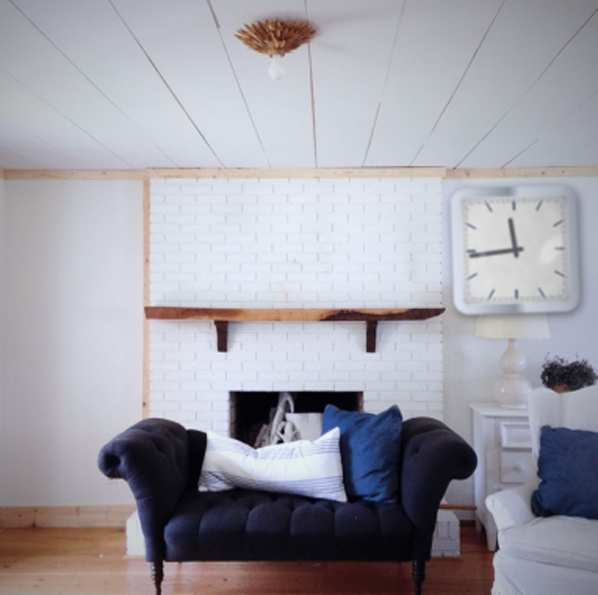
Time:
{"hour": 11, "minute": 44}
